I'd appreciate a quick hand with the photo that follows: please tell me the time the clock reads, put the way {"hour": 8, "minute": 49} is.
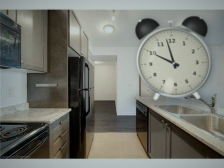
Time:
{"hour": 9, "minute": 58}
